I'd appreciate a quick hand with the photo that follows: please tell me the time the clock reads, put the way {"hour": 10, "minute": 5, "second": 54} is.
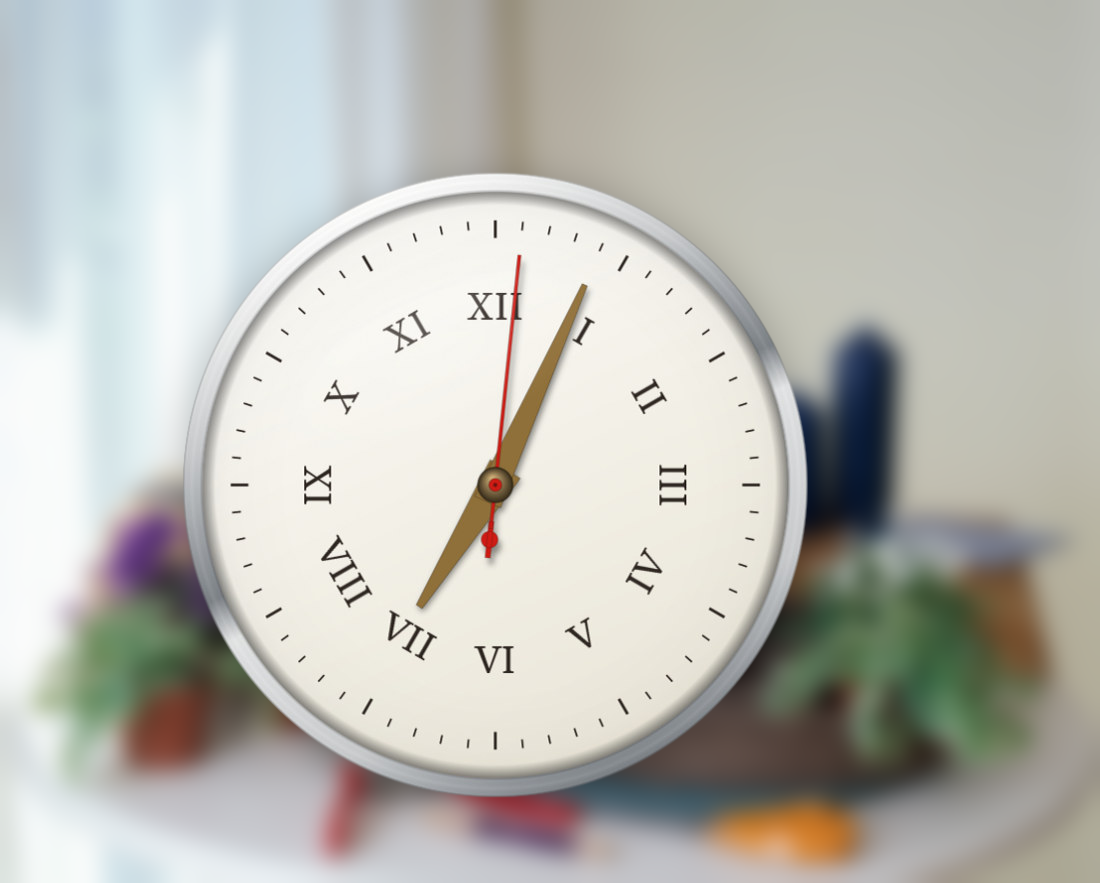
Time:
{"hour": 7, "minute": 4, "second": 1}
